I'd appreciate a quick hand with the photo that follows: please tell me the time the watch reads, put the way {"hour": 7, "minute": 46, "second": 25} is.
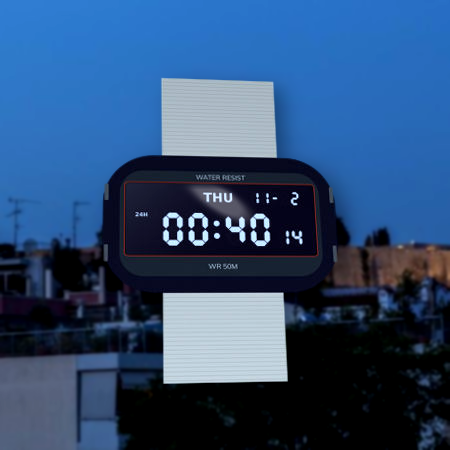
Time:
{"hour": 0, "minute": 40, "second": 14}
